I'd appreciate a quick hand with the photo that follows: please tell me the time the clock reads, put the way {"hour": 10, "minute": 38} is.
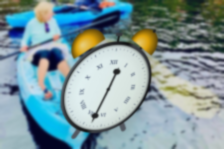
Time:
{"hour": 12, "minute": 33}
